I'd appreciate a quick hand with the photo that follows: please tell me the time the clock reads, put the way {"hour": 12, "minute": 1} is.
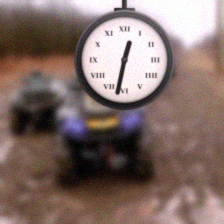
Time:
{"hour": 12, "minute": 32}
